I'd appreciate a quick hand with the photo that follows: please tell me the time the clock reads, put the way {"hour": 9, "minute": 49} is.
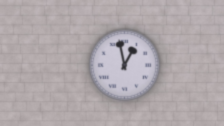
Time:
{"hour": 12, "minute": 58}
